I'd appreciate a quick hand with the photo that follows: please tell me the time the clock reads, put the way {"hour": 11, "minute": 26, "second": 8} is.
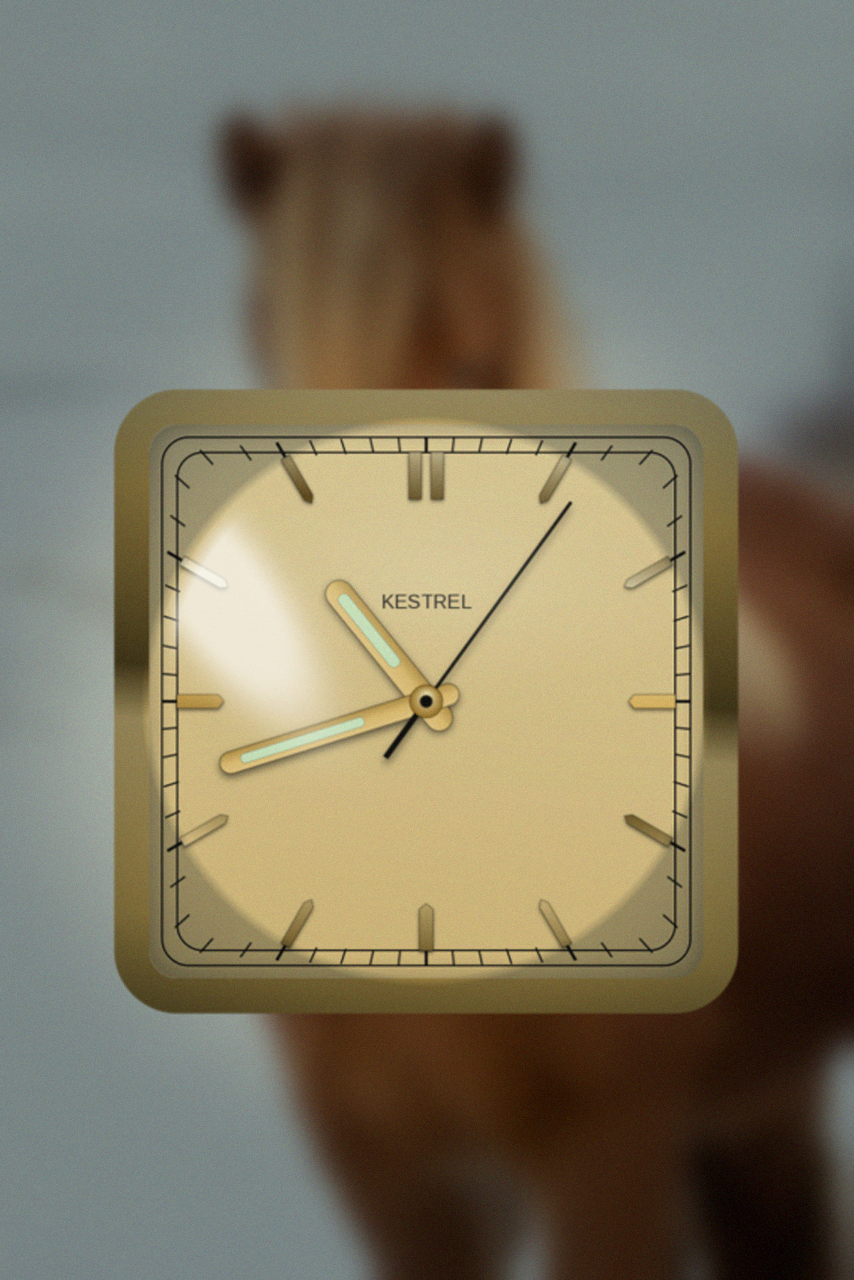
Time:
{"hour": 10, "minute": 42, "second": 6}
